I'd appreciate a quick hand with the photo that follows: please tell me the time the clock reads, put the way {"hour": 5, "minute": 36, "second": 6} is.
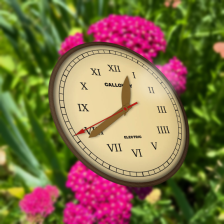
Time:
{"hour": 12, "minute": 39, "second": 41}
